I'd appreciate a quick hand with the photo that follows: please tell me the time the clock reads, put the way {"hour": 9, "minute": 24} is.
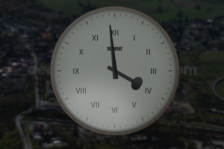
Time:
{"hour": 3, "minute": 59}
